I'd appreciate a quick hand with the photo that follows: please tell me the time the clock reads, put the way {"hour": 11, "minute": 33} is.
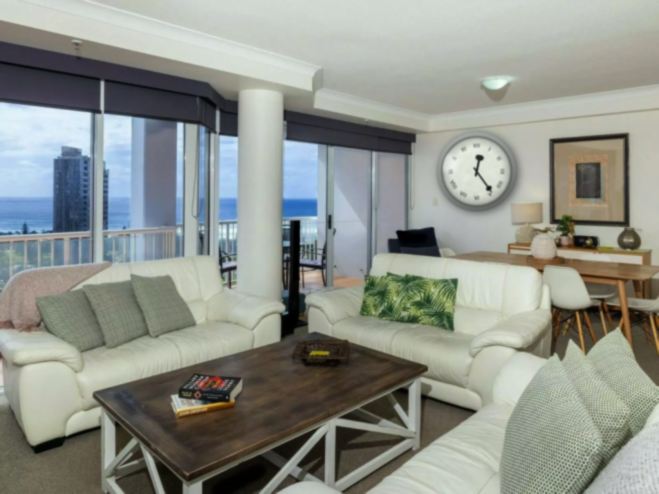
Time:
{"hour": 12, "minute": 24}
